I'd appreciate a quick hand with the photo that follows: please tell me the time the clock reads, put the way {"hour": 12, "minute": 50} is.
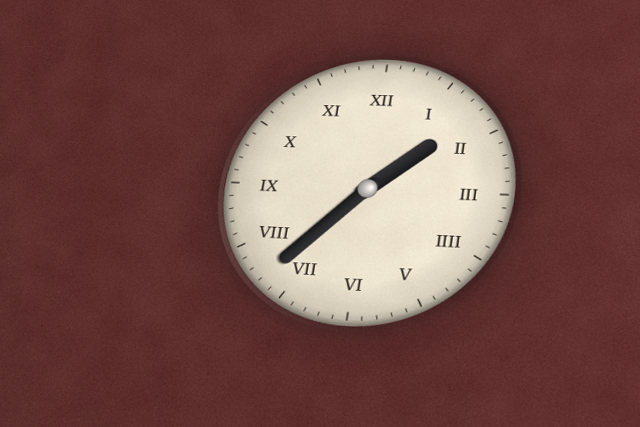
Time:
{"hour": 1, "minute": 37}
